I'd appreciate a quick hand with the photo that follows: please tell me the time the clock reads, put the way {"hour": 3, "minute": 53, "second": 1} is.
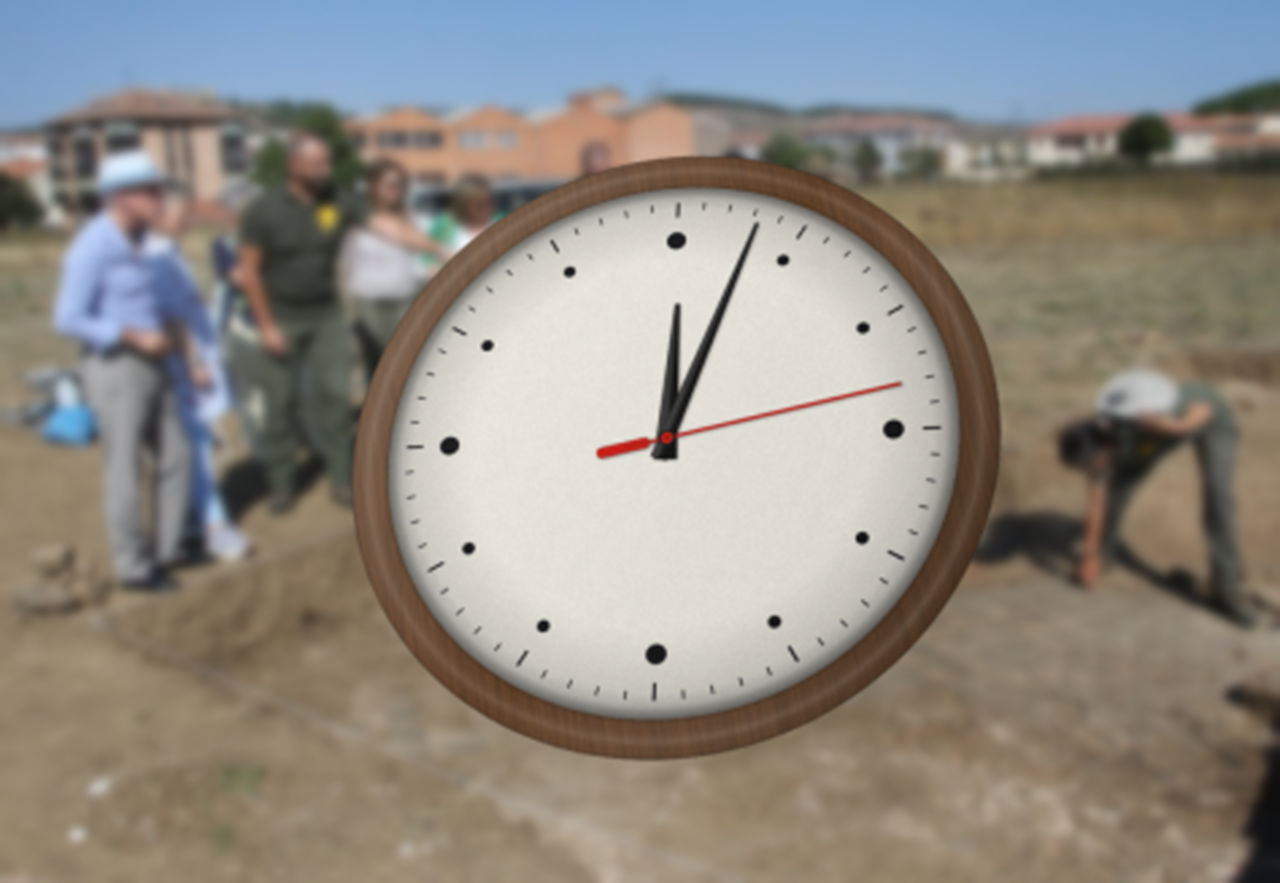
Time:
{"hour": 12, "minute": 3, "second": 13}
